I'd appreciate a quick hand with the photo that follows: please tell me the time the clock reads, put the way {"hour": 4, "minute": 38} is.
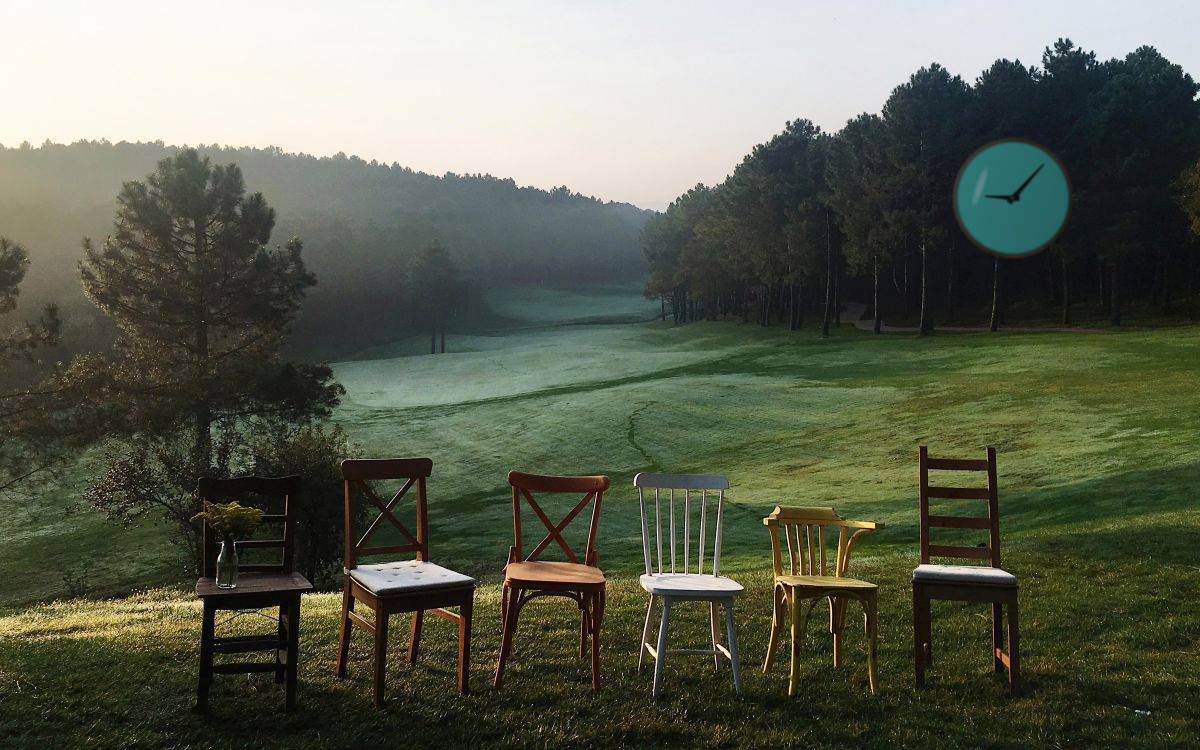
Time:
{"hour": 9, "minute": 7}
